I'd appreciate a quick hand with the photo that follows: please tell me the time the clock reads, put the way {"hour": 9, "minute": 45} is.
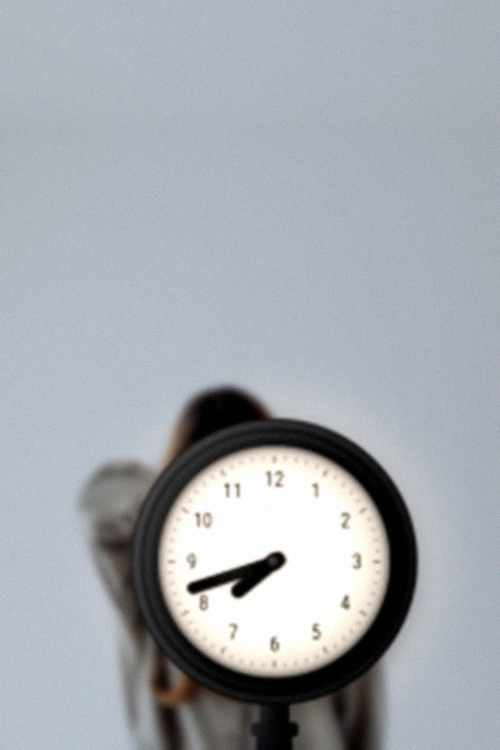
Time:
{"hour": 7, "minute": 42}
